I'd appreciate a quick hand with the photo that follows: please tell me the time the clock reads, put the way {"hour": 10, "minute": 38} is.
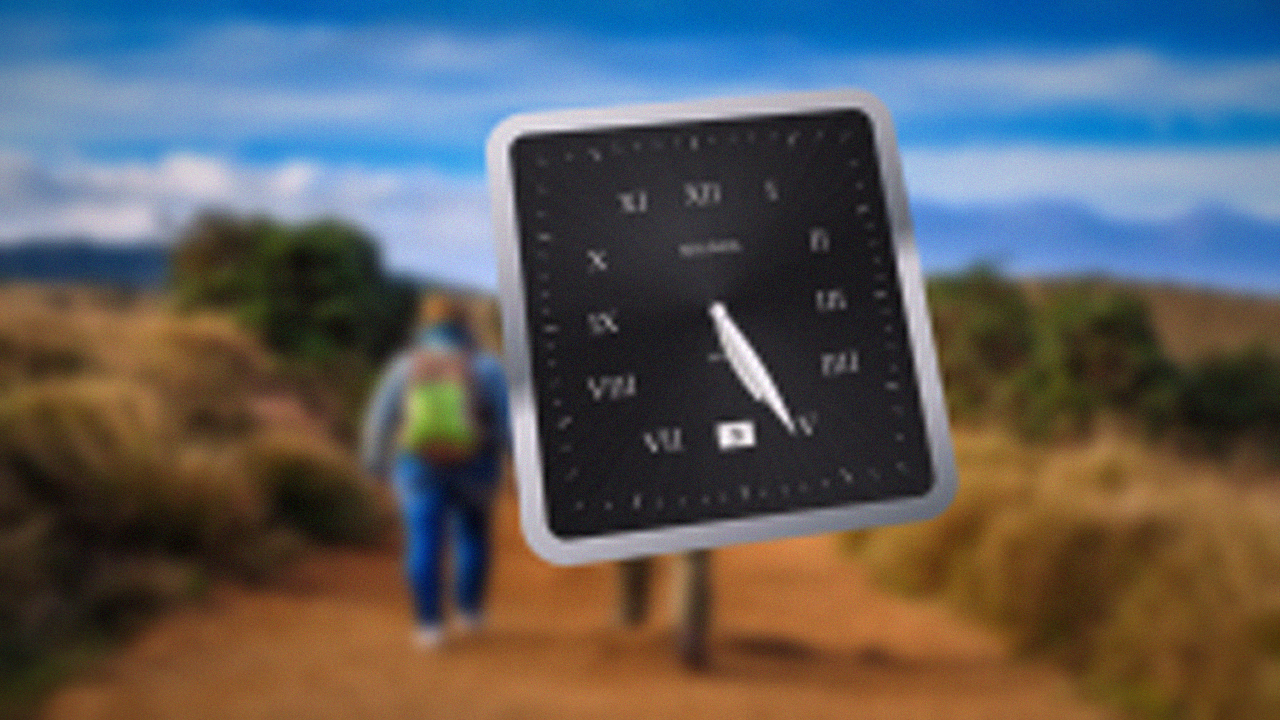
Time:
{"hour": 5, "minute": 26}
